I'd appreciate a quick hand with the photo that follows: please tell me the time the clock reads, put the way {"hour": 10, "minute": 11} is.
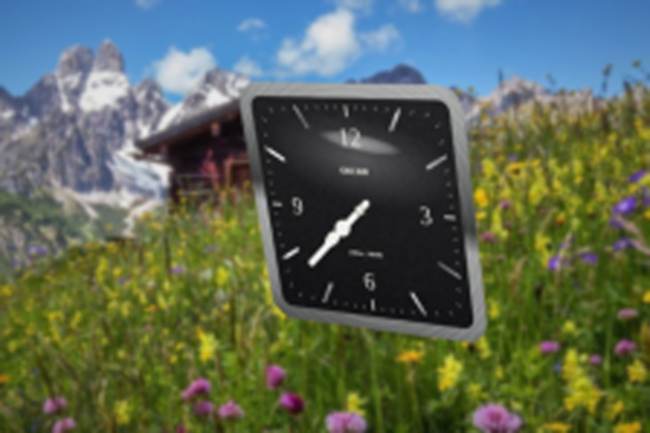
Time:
{"hour": 7, "minute": 38}
